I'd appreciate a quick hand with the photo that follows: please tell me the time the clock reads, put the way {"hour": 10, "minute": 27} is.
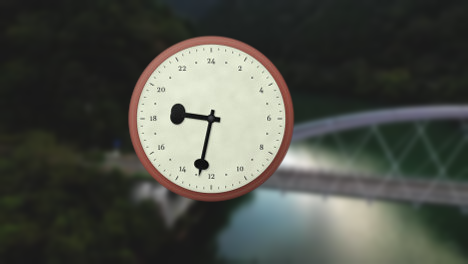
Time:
{"hour": 18, "minute": 32}
